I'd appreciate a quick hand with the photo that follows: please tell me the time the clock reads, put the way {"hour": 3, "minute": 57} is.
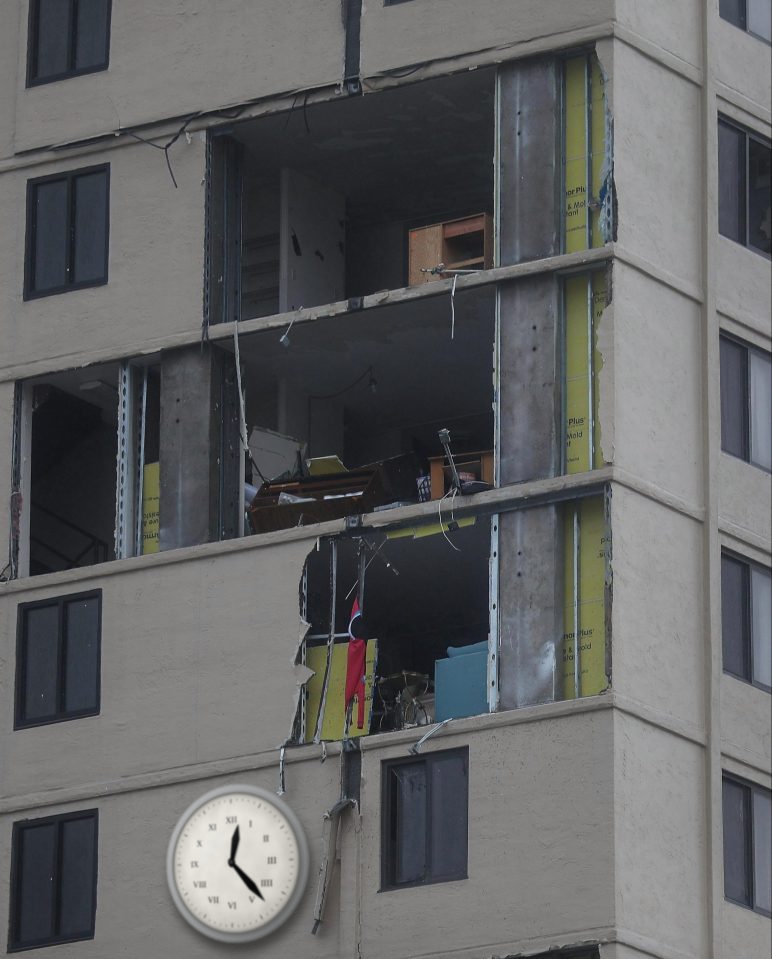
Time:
{"hour": 12, "minute": 23}
